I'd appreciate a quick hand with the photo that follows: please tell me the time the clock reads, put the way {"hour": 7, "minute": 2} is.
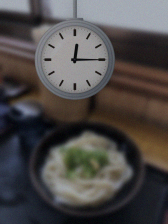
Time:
{"hour": 12, "minute": 15}
